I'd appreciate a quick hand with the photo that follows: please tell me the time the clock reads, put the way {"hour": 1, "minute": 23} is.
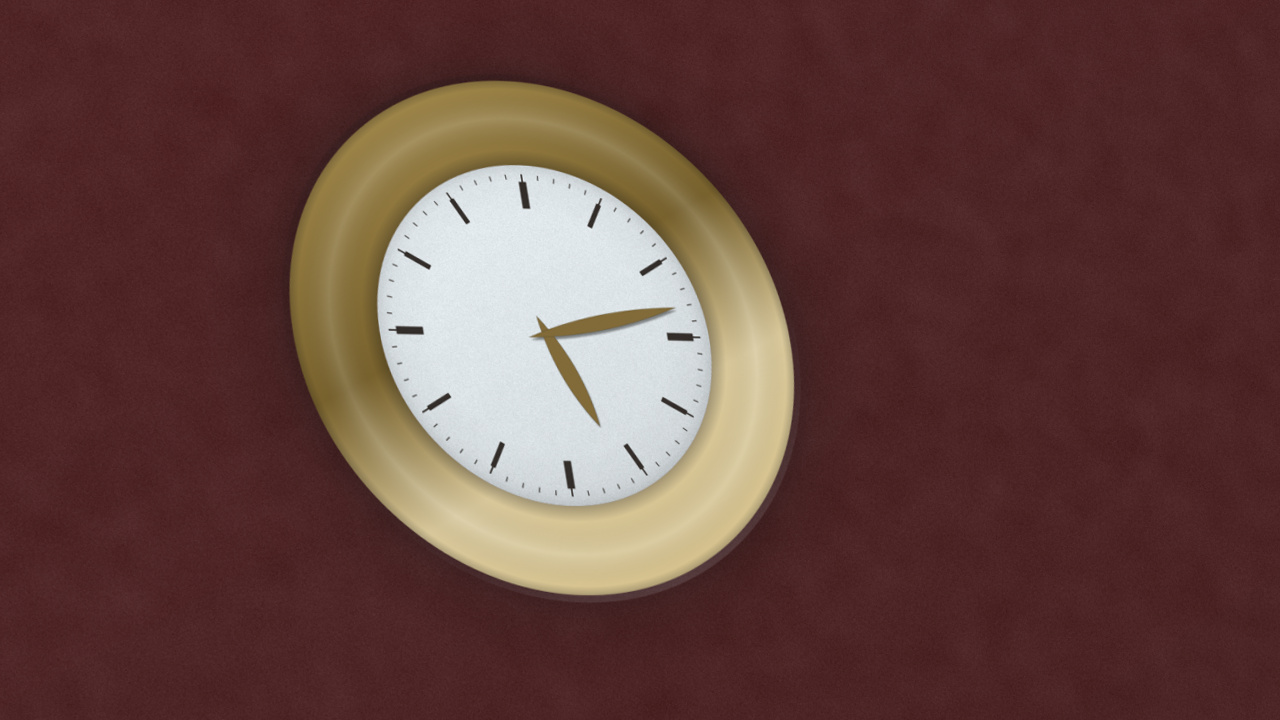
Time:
{"hour": 5, "minute": 13}
